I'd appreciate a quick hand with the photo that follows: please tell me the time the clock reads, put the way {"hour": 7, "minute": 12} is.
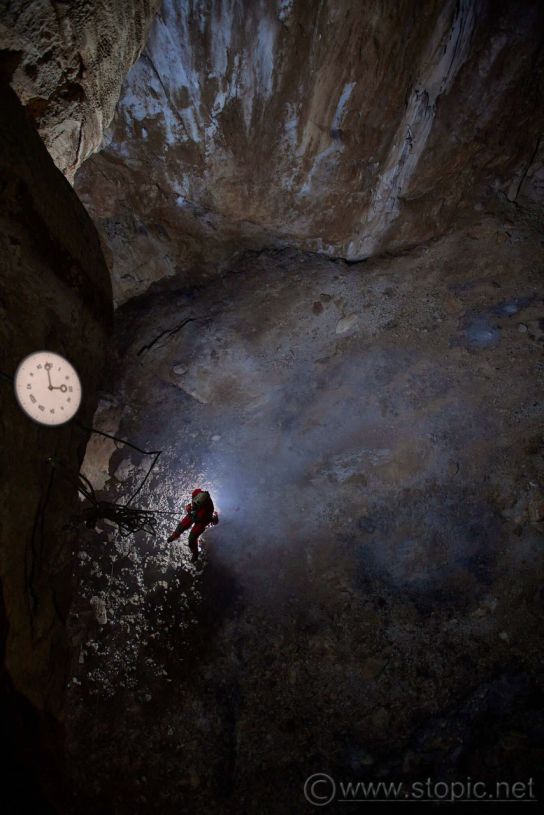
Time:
{"hour": 2, "minute": 59}
